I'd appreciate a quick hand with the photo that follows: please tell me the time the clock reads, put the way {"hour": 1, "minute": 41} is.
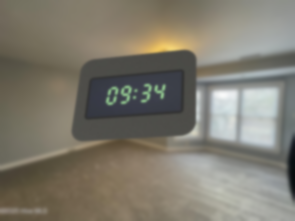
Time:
{"hour": 9, "minute": 34}
